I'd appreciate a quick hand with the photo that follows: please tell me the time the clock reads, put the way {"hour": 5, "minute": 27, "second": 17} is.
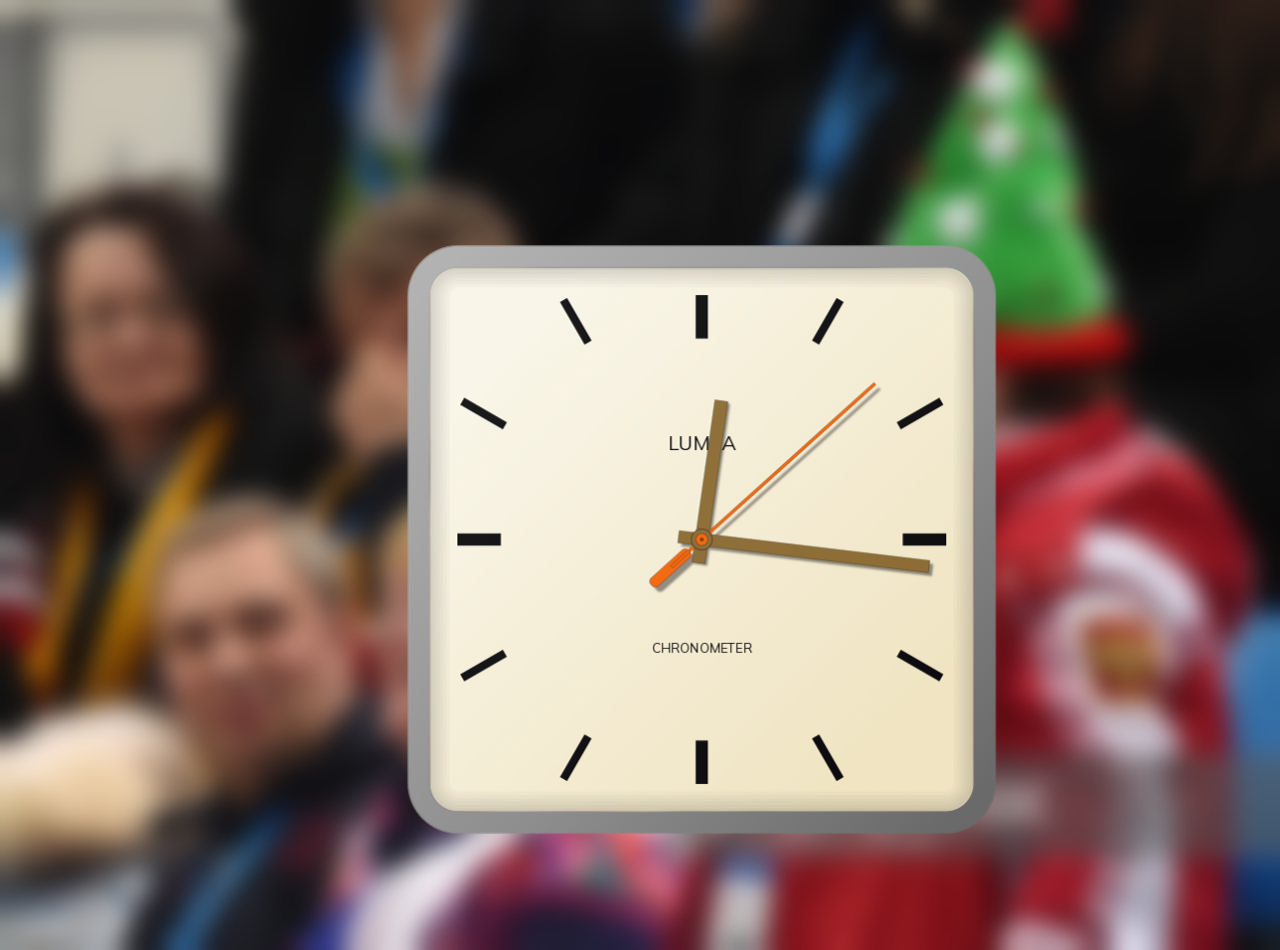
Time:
{"hour": 12, "minute": 16, "second": 8}
